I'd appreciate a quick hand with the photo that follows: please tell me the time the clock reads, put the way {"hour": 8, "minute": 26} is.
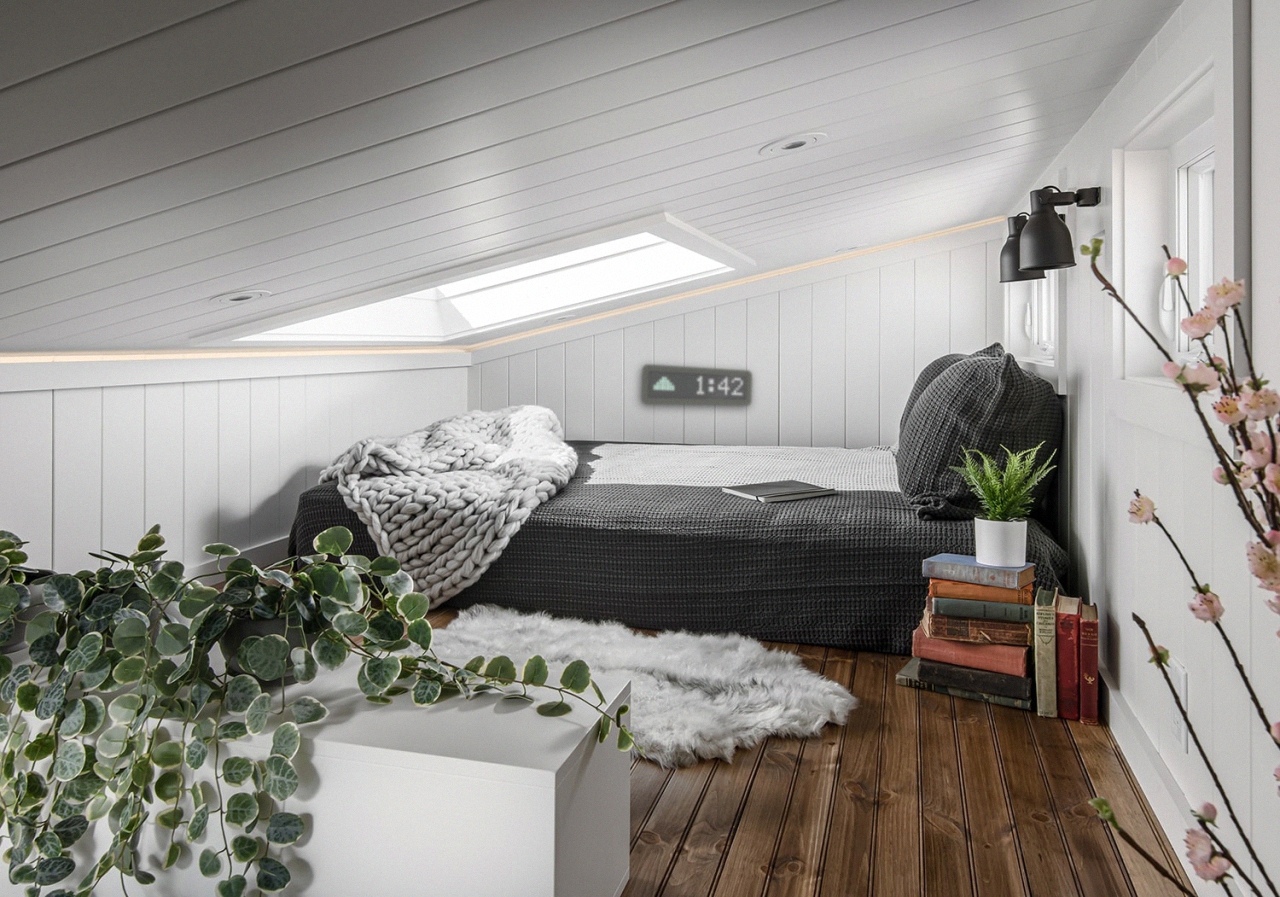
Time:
{"hour": 1, "minute": 42}
